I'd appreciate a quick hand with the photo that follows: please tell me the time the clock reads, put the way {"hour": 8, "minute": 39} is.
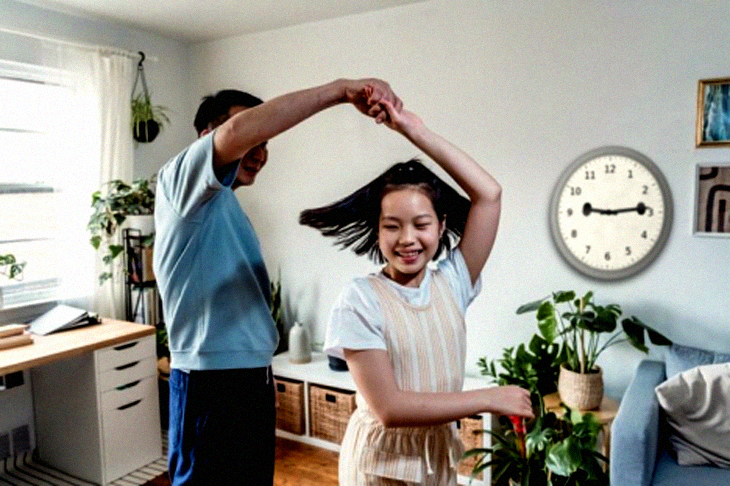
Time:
{"hour": 9, "minute": 14}
